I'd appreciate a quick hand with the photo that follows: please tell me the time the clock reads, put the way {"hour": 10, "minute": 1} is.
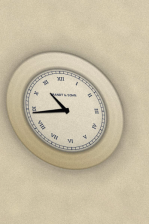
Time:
{"hour": 10, "minute": 44}
